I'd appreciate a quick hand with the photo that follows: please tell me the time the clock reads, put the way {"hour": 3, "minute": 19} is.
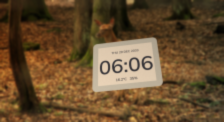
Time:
{"hour": 6, "minute": 6}
